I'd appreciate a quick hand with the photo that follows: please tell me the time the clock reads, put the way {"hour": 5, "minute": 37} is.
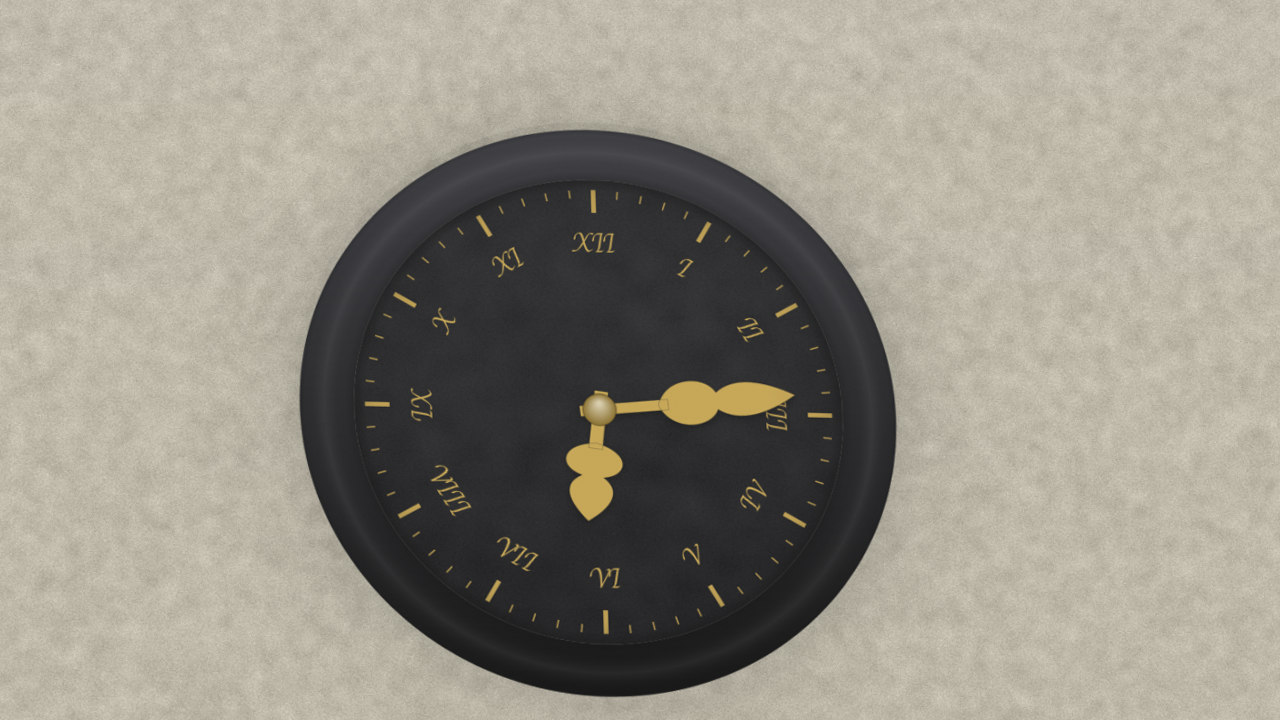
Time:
{"hour": 6, "minute": 14}
